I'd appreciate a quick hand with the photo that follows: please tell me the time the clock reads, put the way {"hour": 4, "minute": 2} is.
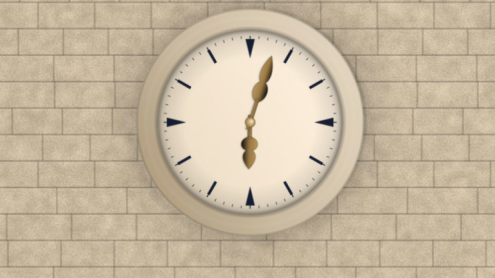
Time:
{"hour": 6, "minute": 3}
